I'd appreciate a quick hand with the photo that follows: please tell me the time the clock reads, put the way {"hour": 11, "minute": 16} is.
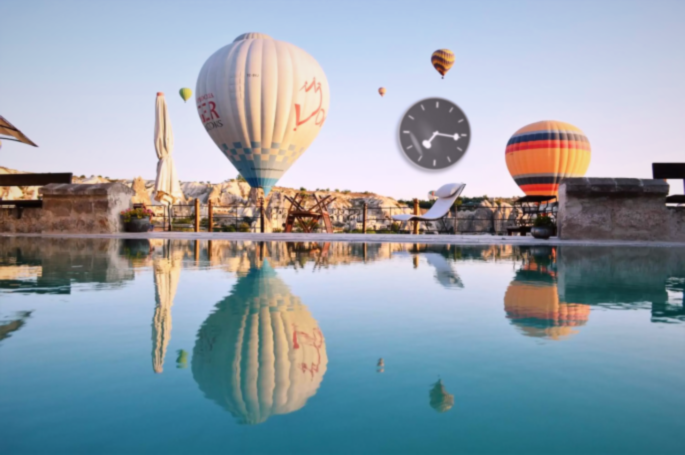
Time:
{"hour": 7, "minute": 16}
